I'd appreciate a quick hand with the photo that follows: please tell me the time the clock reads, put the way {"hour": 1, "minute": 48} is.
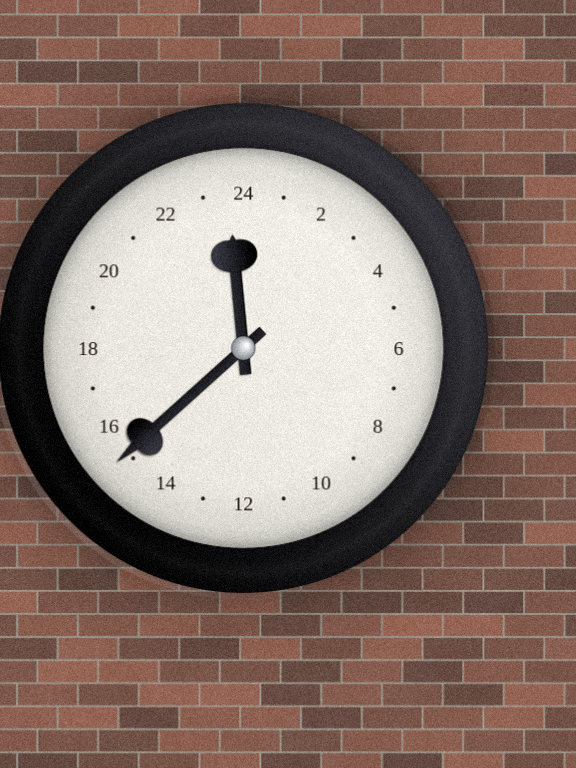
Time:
{"hour": 23, "minute": 38}
